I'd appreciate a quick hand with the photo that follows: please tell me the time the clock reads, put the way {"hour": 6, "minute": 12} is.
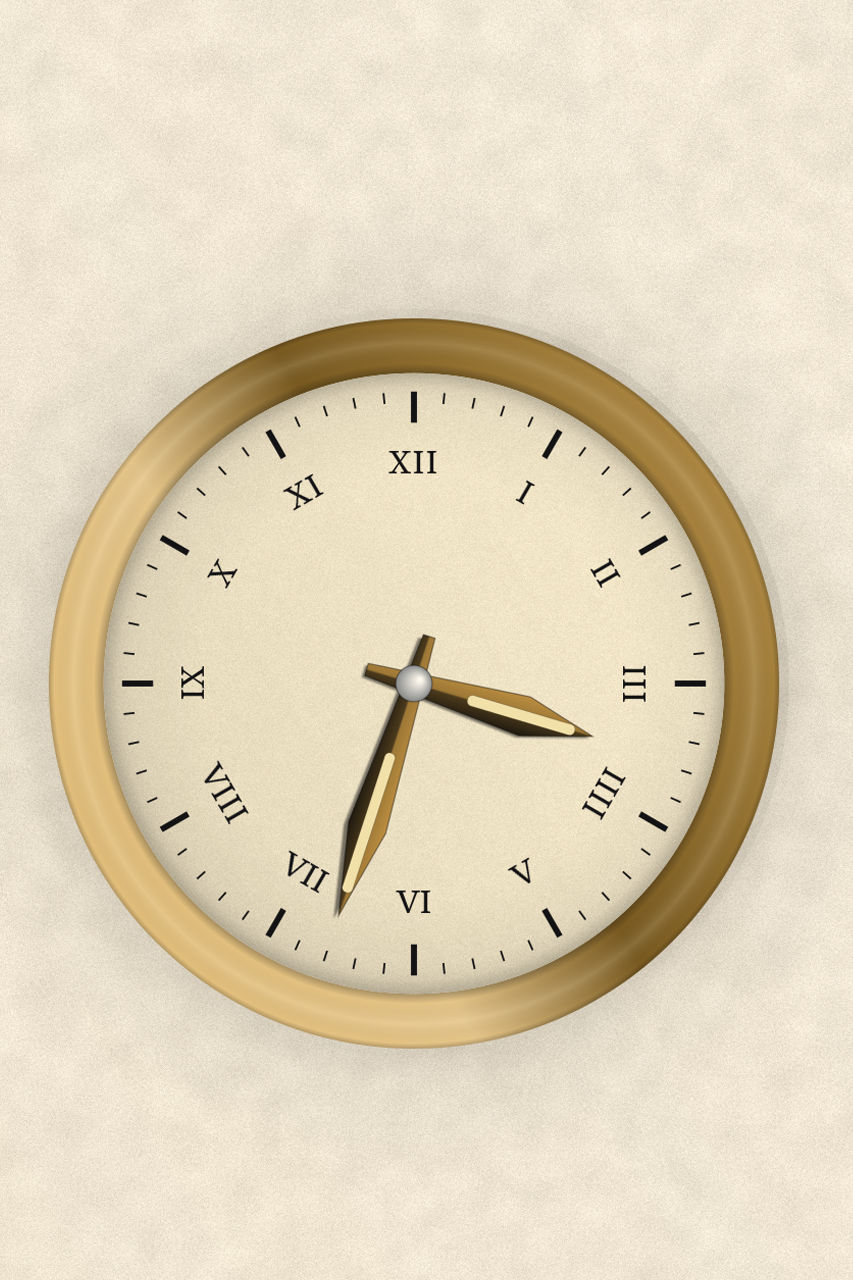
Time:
{"hour": 3, "minute": 33}
